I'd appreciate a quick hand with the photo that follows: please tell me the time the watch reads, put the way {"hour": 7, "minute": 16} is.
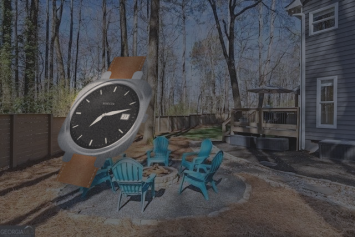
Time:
{"hour": 7, "minute": 12}
